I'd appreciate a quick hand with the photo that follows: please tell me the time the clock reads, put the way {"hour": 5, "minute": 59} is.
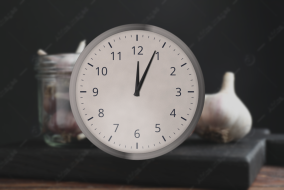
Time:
{"hour": 12, "minute": 4}
